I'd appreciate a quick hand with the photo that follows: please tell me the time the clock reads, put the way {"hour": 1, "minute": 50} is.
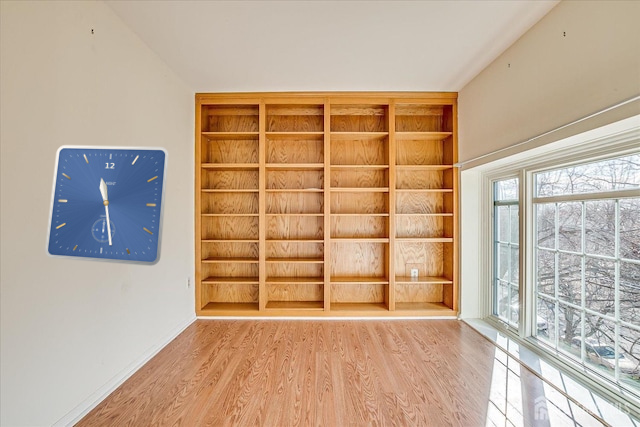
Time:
{"hour": 11, "minute": 28}
